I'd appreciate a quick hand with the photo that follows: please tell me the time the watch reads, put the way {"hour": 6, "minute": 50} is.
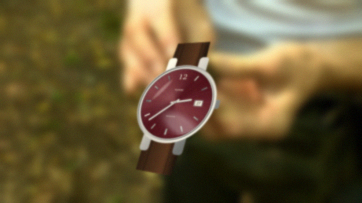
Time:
{"hour": 2, "minute": 38}
